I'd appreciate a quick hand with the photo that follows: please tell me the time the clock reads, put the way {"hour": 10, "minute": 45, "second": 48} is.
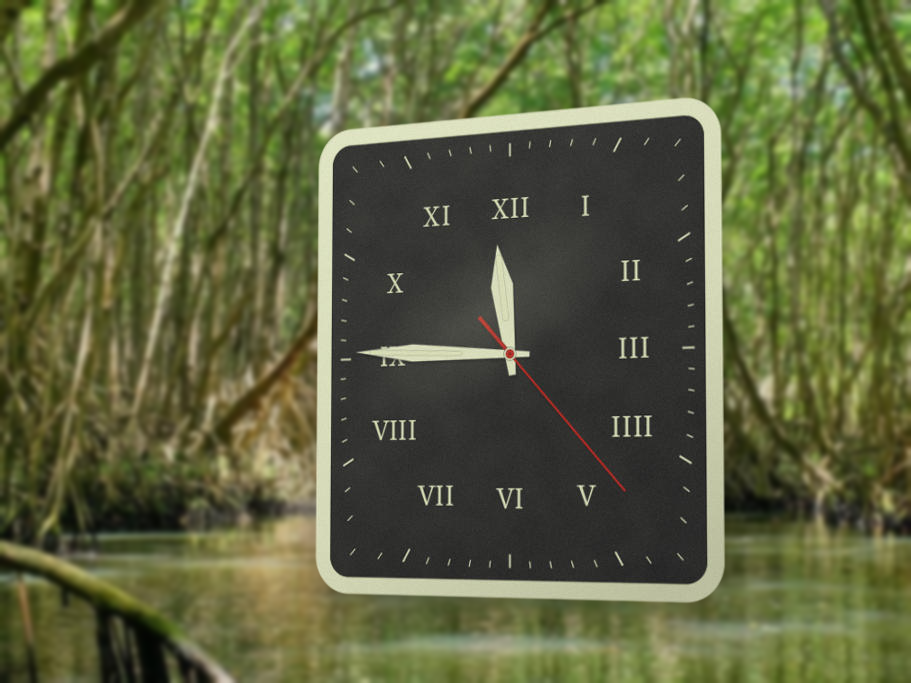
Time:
{"hour": 11, "minute": 45, "second": 23}
